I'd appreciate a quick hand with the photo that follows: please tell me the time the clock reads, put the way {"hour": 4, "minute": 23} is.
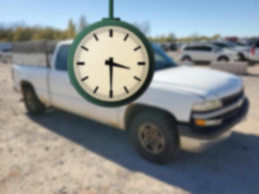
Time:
{"hour": 3, "minute": 30}
